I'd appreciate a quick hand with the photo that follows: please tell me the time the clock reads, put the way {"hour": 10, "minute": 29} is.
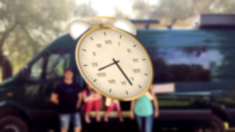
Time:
{"hour": 8, "minute": 27}
